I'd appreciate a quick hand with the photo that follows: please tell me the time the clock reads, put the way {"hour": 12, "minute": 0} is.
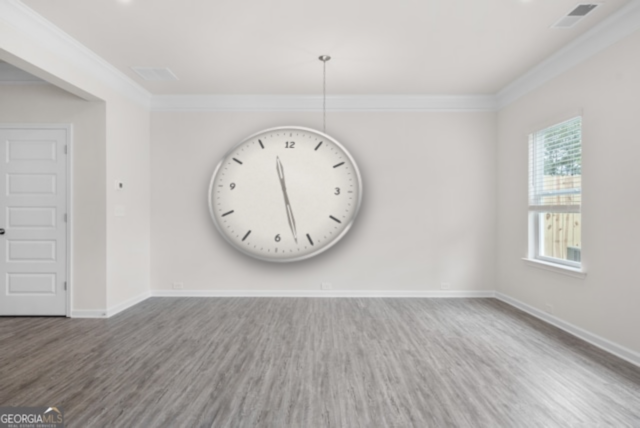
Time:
{"hour": 11, "minute": 27}
